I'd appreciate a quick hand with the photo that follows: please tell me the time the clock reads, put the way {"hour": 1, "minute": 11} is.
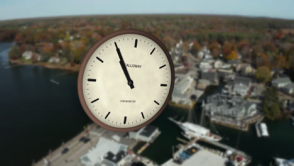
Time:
{"hour": 10, "minute": 55}
